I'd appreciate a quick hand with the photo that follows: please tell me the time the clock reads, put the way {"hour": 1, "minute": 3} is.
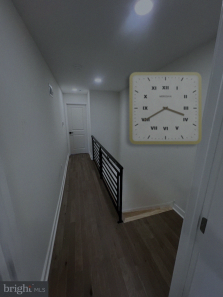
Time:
{"hour": 3, "minute": 40}
